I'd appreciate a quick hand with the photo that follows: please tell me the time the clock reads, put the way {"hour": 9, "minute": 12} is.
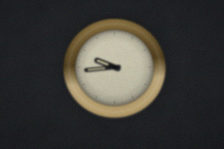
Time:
{"hour": 9, "minute": 44}
